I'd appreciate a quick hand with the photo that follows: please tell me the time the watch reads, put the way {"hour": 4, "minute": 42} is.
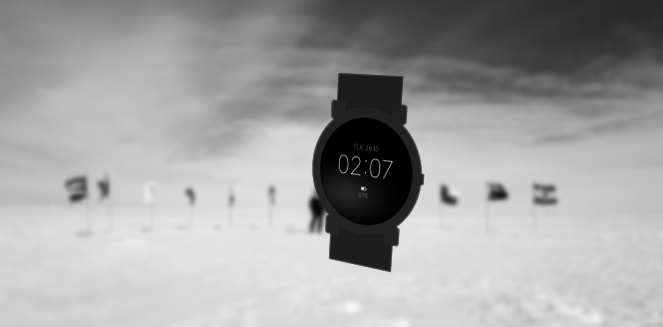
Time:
{"hour": 2, "minute": 7}
